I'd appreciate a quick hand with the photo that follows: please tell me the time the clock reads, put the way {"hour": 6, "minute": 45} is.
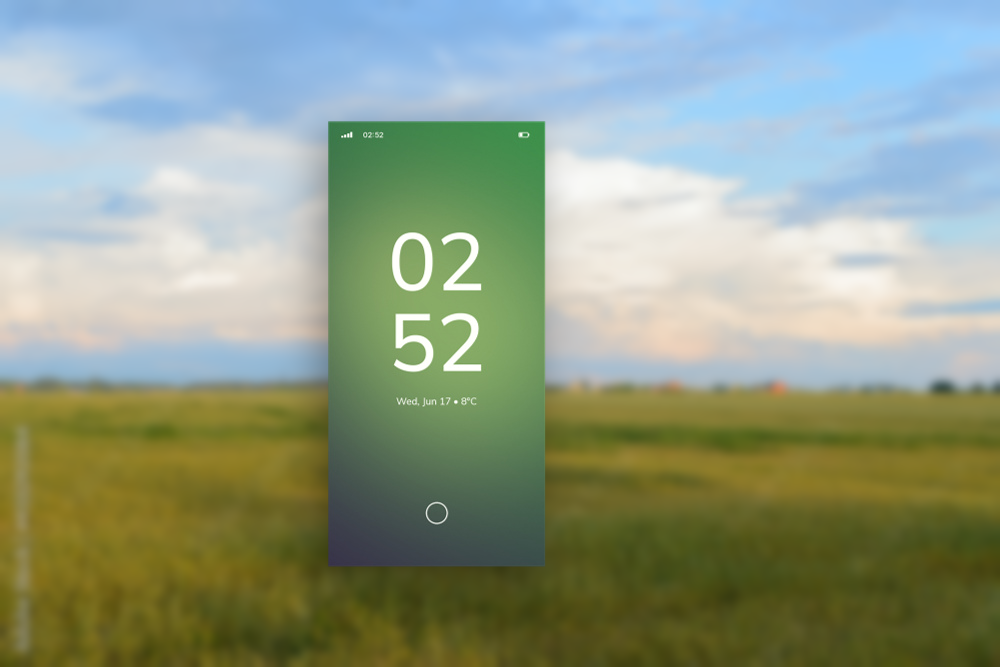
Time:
{"hour": 2, "minute": 52}
